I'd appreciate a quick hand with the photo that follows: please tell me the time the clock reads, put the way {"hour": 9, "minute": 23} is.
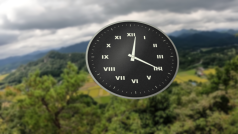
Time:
{"hour": 12, "minute": 20}
